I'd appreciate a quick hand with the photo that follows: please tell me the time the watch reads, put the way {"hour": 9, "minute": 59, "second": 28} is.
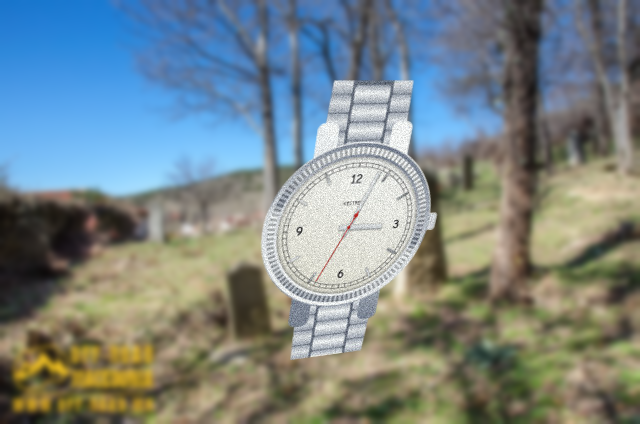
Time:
{"hour": 3, "minute": 3, "second": 34}
